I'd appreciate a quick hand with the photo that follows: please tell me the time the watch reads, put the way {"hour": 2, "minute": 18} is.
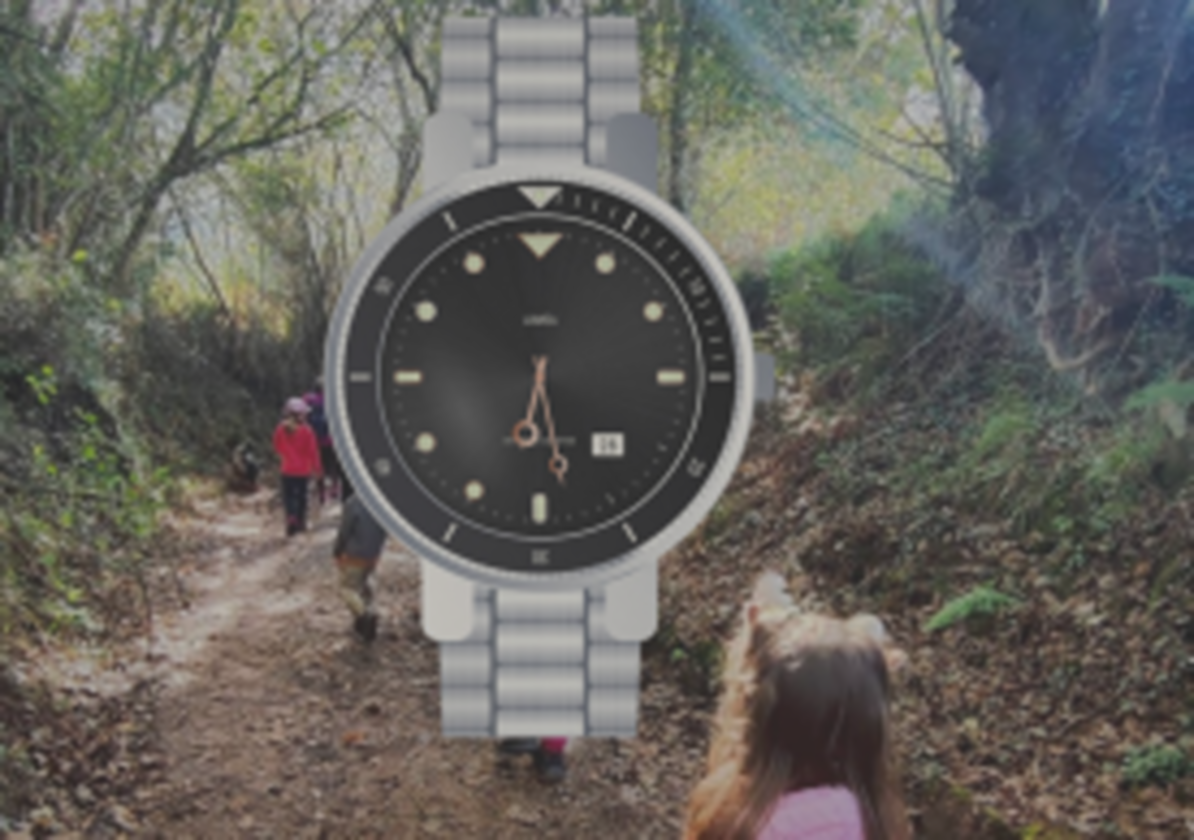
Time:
{"hour": 6, "minute": 28}
